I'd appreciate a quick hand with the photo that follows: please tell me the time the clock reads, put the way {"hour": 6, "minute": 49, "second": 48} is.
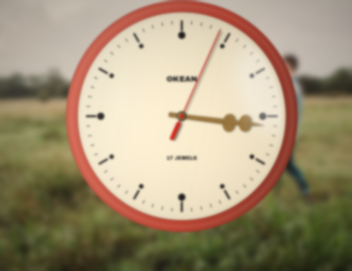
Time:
{"hour": 3, "minute": 16, "second": 4}
